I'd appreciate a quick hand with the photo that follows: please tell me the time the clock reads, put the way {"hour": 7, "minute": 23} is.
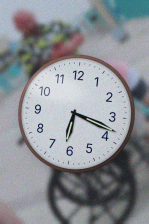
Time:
{"hour": 6, "minute": 18}
